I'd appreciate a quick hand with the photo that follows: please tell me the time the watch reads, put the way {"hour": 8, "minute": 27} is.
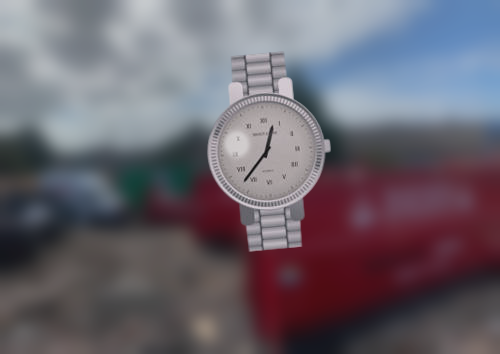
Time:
{"hour": 12, "minute": 37}
